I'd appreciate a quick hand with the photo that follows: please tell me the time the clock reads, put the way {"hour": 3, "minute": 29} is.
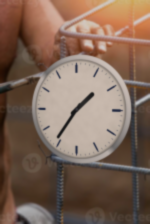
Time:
{"hour": 1, "minute": 36}
